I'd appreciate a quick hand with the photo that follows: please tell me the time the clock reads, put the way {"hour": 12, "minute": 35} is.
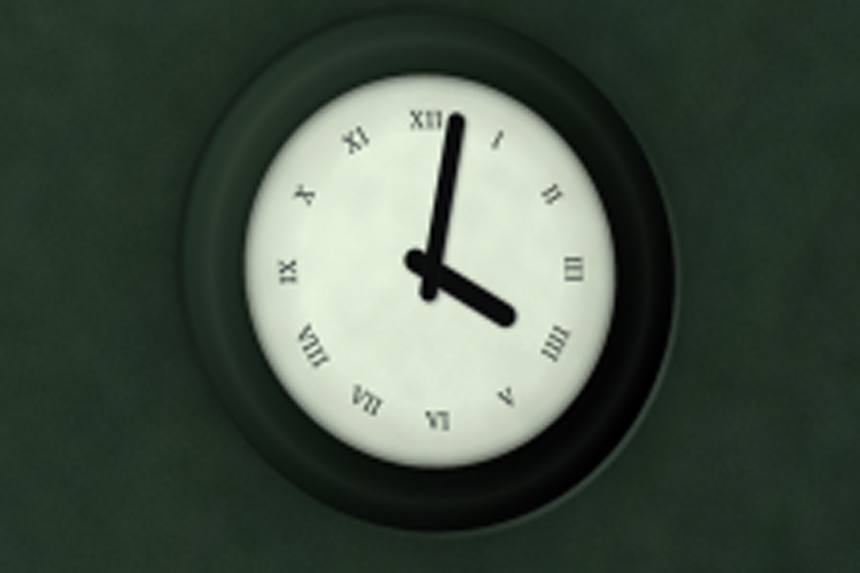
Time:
{"hour": 4, "minute": 2}
